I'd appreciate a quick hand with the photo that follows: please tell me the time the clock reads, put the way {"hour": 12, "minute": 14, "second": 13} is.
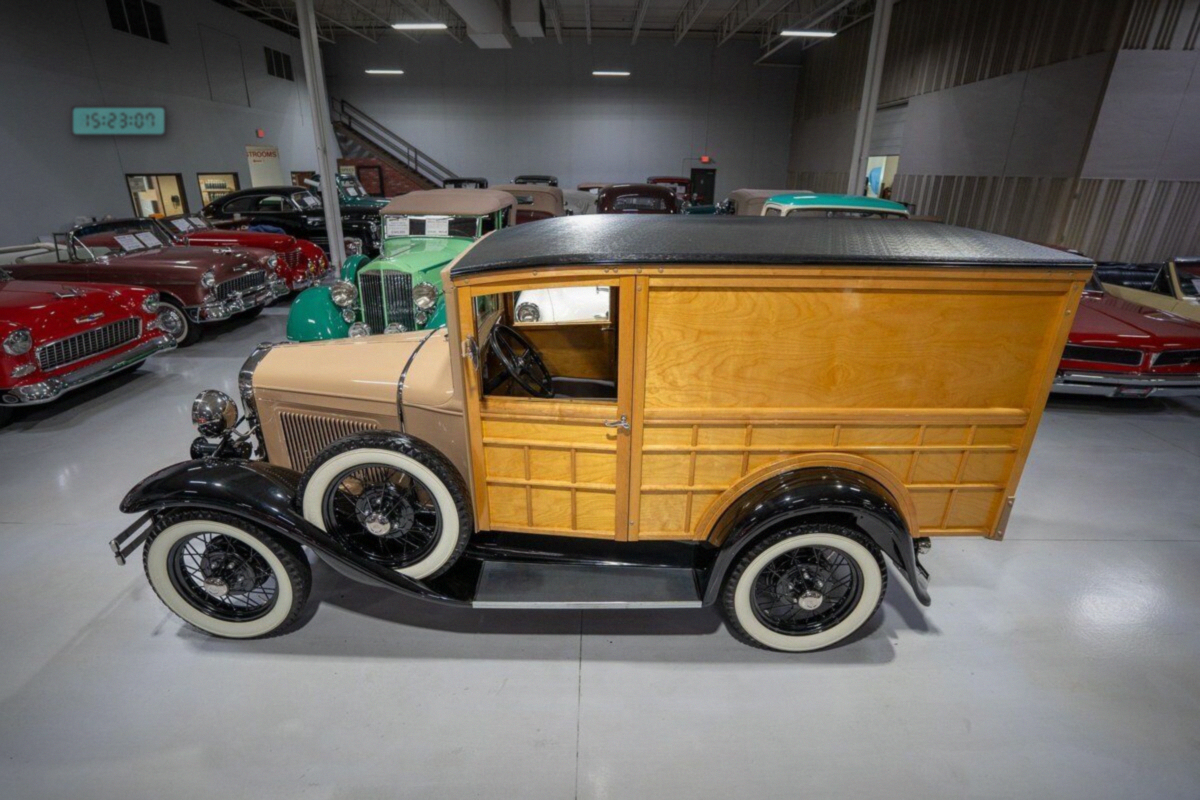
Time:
{"hour": 15, "minute": 23, "second": 7}
